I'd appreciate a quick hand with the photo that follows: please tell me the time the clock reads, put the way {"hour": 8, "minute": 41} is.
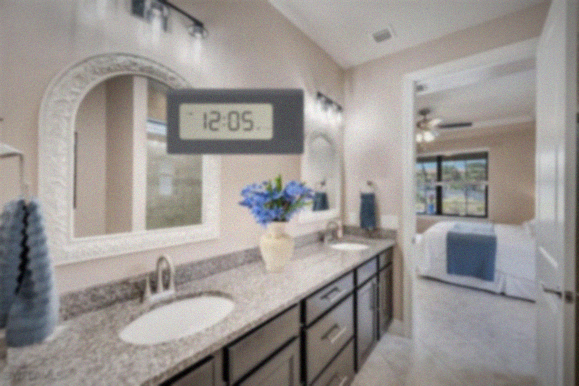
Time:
{"hour": 12, "minute": 5}
